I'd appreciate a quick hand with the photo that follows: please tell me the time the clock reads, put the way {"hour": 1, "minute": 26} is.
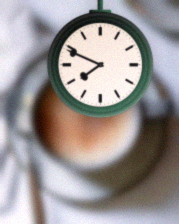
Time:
{"hour": 7, "minute": 49}
